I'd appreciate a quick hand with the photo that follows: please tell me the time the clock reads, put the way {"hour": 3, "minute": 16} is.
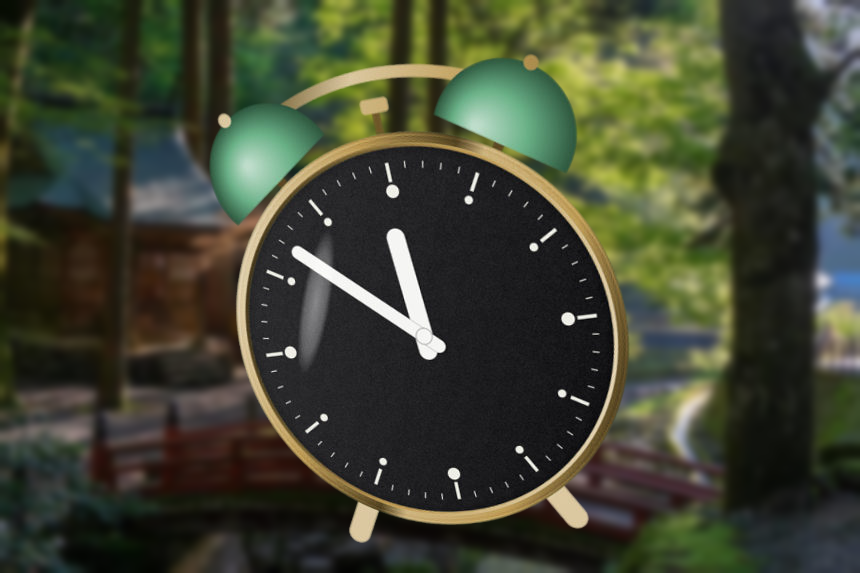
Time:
{"hour": 11, "minute": 52}
